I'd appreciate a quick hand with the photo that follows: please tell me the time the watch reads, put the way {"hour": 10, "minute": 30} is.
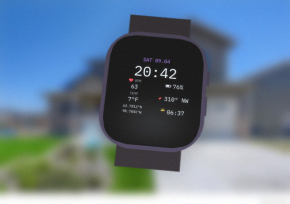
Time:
{"hour": 20, "minute": 42}
